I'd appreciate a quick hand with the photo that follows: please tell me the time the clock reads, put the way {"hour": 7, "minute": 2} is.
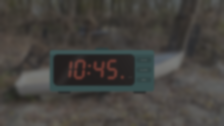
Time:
{"hour": 10, "minute": 45}
